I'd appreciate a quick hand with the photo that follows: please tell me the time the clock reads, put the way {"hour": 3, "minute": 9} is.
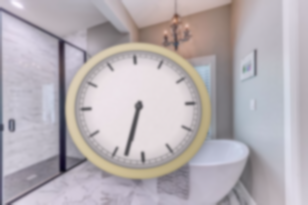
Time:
{"hour": 6, "minute": 33}
